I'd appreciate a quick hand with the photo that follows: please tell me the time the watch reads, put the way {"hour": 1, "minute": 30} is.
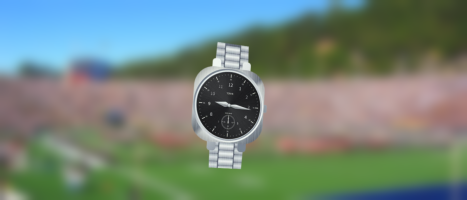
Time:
{"hour": 9, "minute": 16}
